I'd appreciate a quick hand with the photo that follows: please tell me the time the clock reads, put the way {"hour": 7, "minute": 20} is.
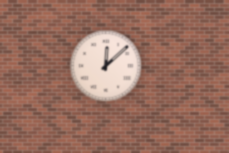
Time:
{"hour": 12, "minute": 8}
